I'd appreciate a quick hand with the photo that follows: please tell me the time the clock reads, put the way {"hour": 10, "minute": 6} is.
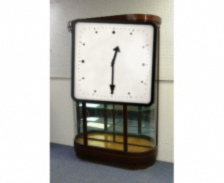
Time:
{"hour": 12, "minute": 30}
